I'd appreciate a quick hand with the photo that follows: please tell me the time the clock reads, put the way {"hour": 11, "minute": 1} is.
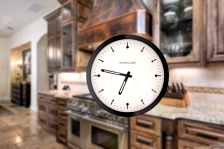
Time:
{"hour": 6, "minute": 47}
